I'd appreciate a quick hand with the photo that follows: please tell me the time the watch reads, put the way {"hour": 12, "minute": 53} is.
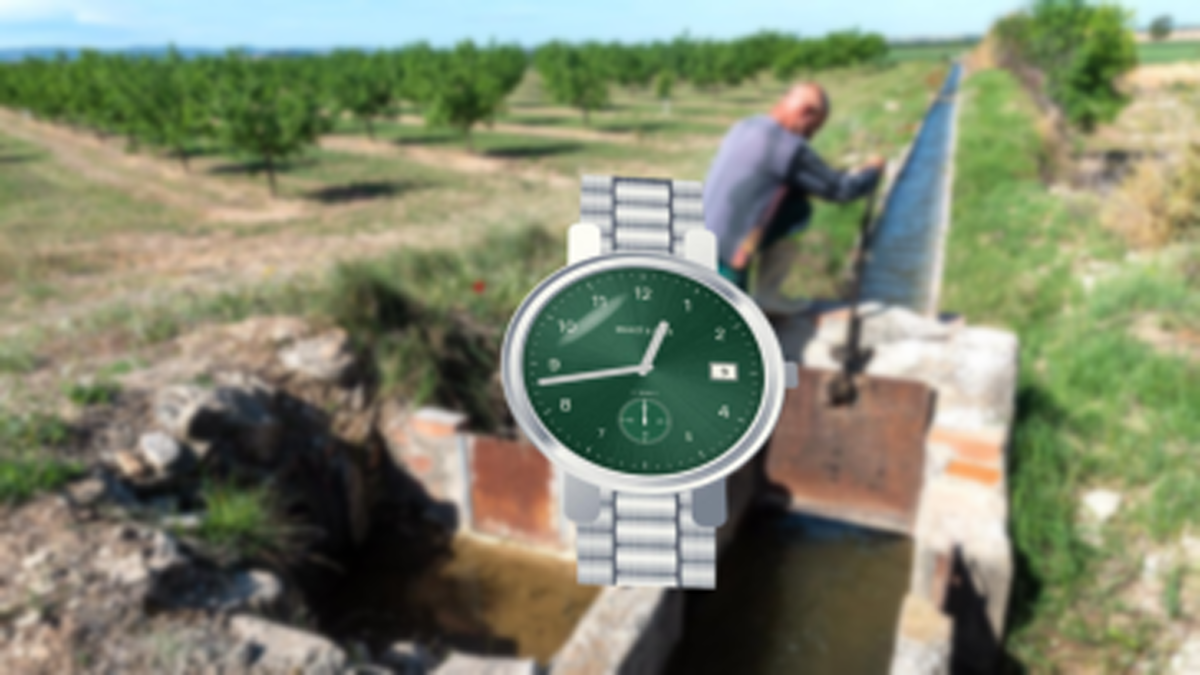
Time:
{"hour": 12, "minute": 43}
